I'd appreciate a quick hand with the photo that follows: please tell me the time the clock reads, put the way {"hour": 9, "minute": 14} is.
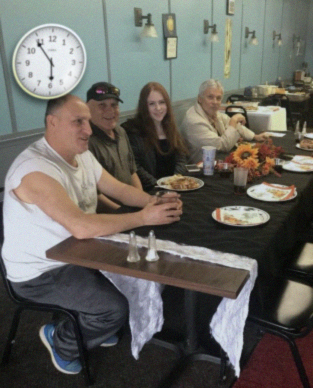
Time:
{"hour": 5, "minute": 54}
